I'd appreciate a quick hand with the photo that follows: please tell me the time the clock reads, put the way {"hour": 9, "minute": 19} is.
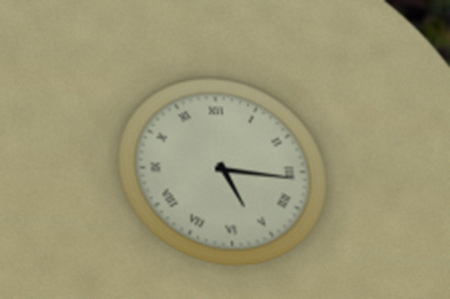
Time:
{"hour": 5, "minute": 16}
